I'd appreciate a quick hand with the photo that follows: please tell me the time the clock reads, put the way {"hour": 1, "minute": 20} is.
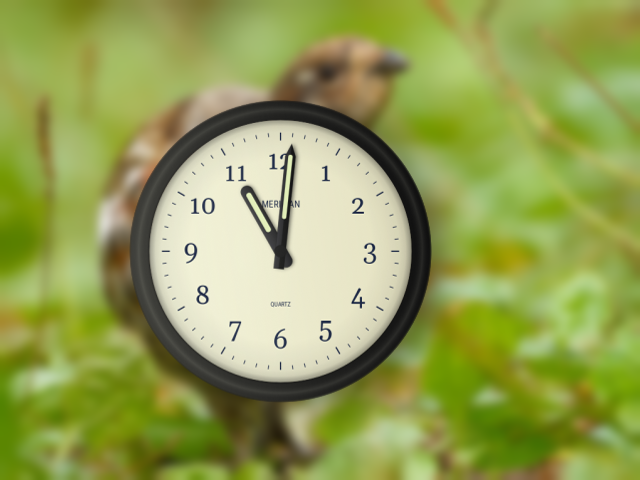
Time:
{"hour": 11, "minute": 1}
